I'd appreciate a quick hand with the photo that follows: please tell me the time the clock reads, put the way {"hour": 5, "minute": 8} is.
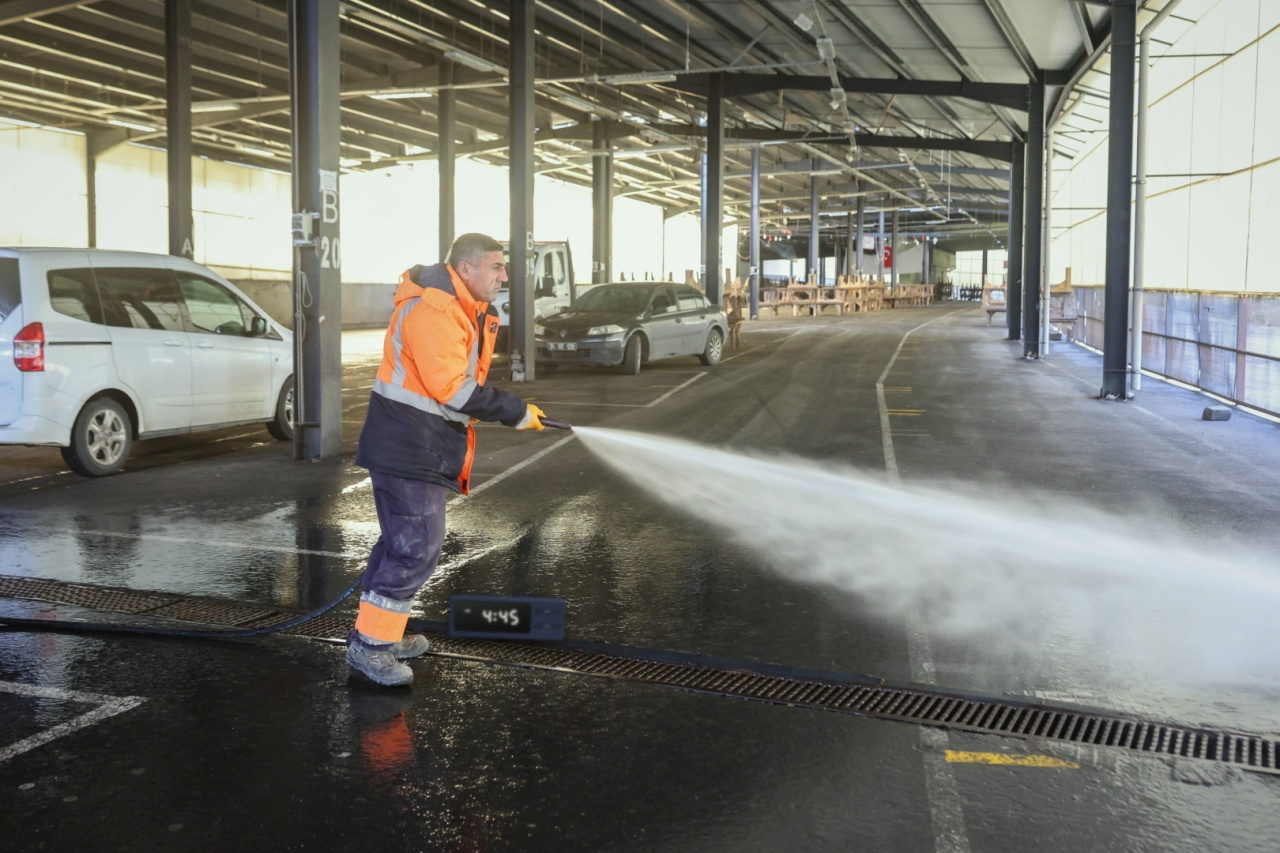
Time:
{"hour": 4, "minute": 45}
